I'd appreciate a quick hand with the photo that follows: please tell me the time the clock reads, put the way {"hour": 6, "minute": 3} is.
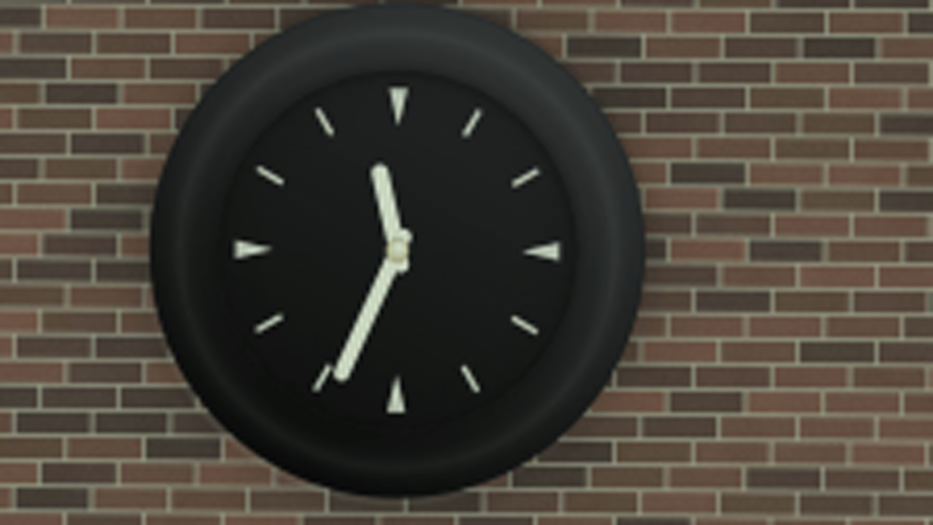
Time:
{"hour": 11, "minute": 34}
